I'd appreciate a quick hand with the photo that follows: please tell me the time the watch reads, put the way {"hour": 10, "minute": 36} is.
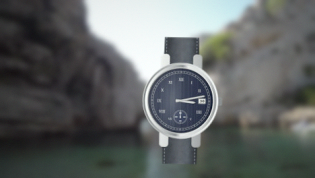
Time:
{"hour": 3, "minute": 13}
